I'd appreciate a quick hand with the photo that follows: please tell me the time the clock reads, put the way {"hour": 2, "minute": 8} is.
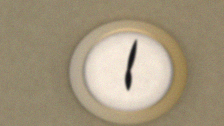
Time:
{"hour": 6, "minute": 2}
